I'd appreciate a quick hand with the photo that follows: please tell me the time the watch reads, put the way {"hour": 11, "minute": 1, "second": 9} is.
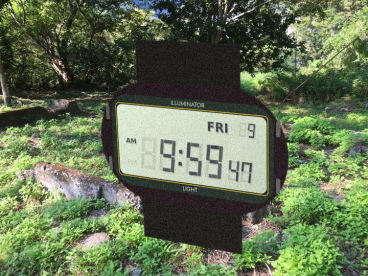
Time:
{"hour": 9, "minute": 59, "second": 47}
